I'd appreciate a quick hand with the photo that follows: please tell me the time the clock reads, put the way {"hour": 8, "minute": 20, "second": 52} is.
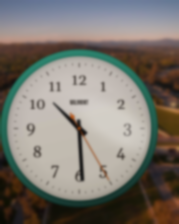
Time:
{"hour": 10, "minute": 29, "second": 25}
